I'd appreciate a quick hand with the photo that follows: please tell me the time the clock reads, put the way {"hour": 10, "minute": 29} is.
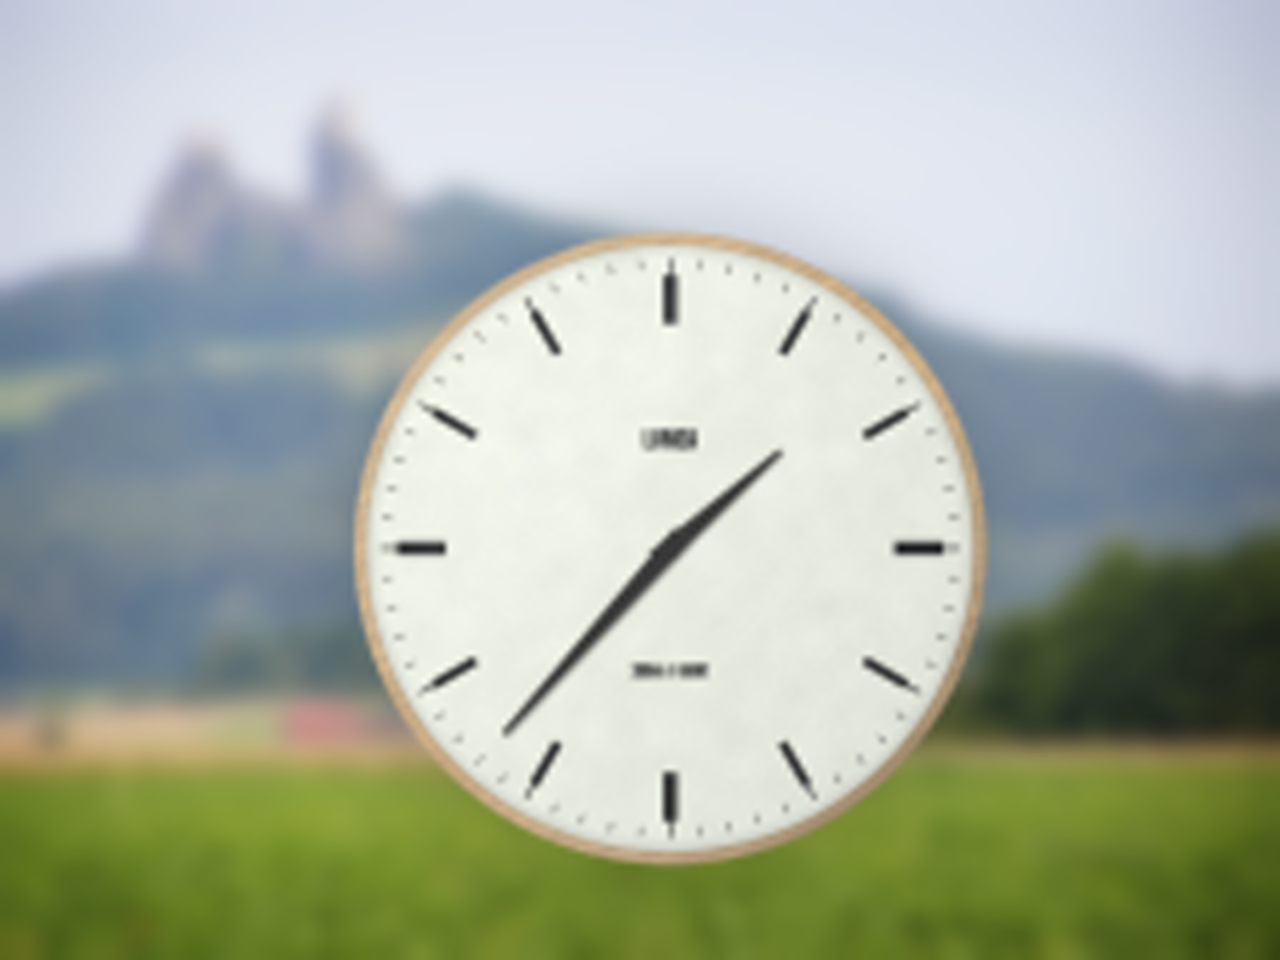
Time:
{"hour": 1, "minute": 37}
